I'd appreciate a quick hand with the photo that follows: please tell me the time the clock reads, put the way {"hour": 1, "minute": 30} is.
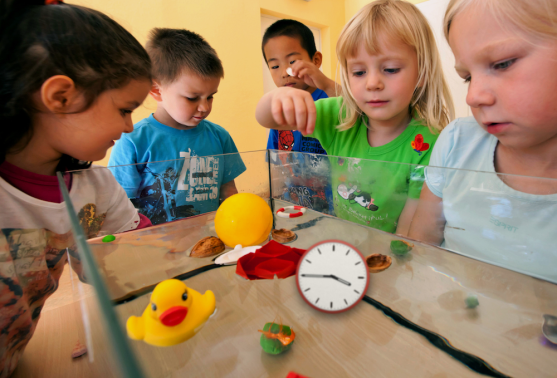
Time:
{"hour": 3, "minute": 45}
